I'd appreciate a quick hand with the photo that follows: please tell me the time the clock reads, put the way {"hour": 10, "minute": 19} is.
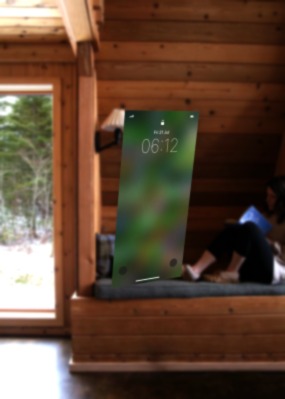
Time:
{"hour": 6, "minute": 12}
